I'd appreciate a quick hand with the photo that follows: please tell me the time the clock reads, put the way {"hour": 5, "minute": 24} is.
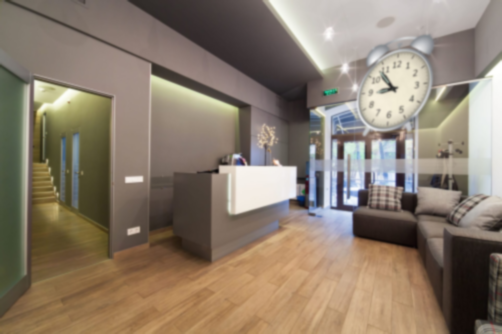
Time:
{"hour": 8, "minute": 53}
